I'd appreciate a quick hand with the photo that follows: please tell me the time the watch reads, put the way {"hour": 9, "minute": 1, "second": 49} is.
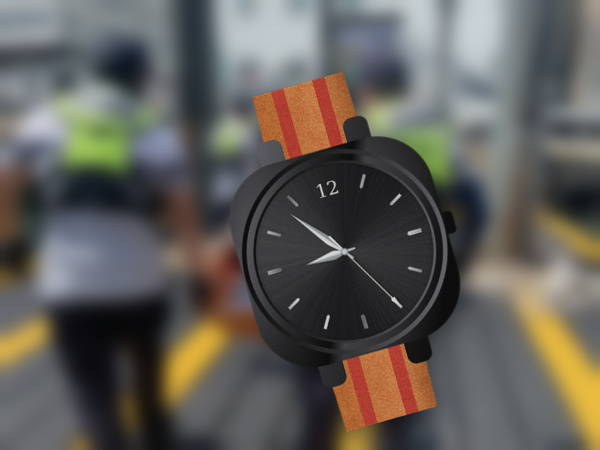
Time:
{"hour": 8, "minute": 53, "second": 25}
